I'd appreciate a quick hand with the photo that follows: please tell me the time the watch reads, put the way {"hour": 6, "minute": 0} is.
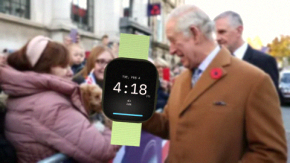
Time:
{"hour": 4, "minute": 18}
